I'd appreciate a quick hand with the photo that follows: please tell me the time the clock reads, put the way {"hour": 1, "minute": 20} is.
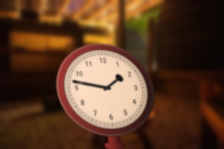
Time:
{"hour": 1, "minute": 47}
